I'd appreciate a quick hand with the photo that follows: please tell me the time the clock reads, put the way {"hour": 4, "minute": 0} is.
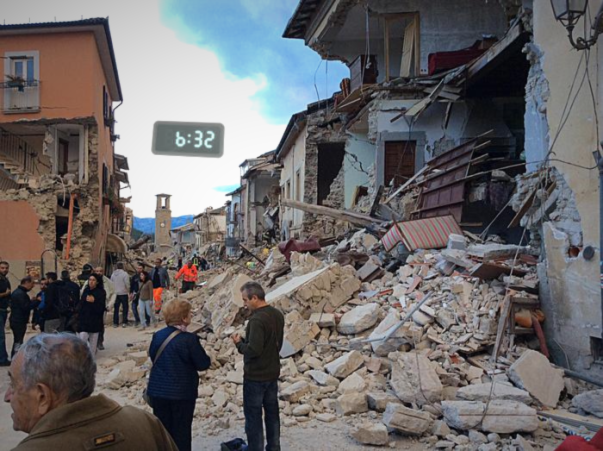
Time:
{"hour": 6, "minute": 32}
